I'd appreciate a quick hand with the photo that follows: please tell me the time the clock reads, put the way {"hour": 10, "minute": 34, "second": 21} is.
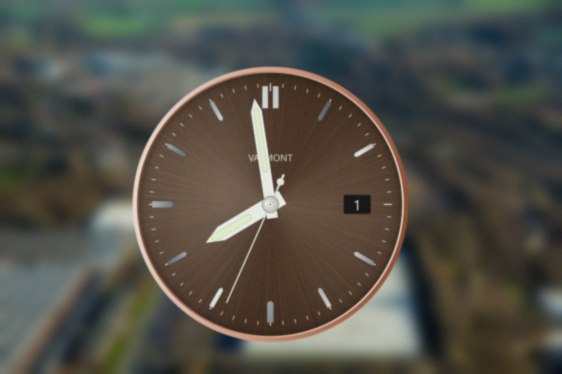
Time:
{"hour": 7, "minute": 58, "second": 34}
